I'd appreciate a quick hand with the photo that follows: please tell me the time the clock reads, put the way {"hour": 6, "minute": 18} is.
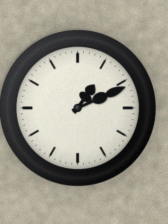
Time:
{"hour": 1, "minute": 11}
